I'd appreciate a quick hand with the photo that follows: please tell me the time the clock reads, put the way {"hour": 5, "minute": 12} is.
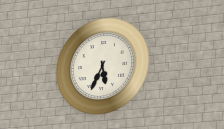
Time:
{"hour": 5, "minute": 34}
